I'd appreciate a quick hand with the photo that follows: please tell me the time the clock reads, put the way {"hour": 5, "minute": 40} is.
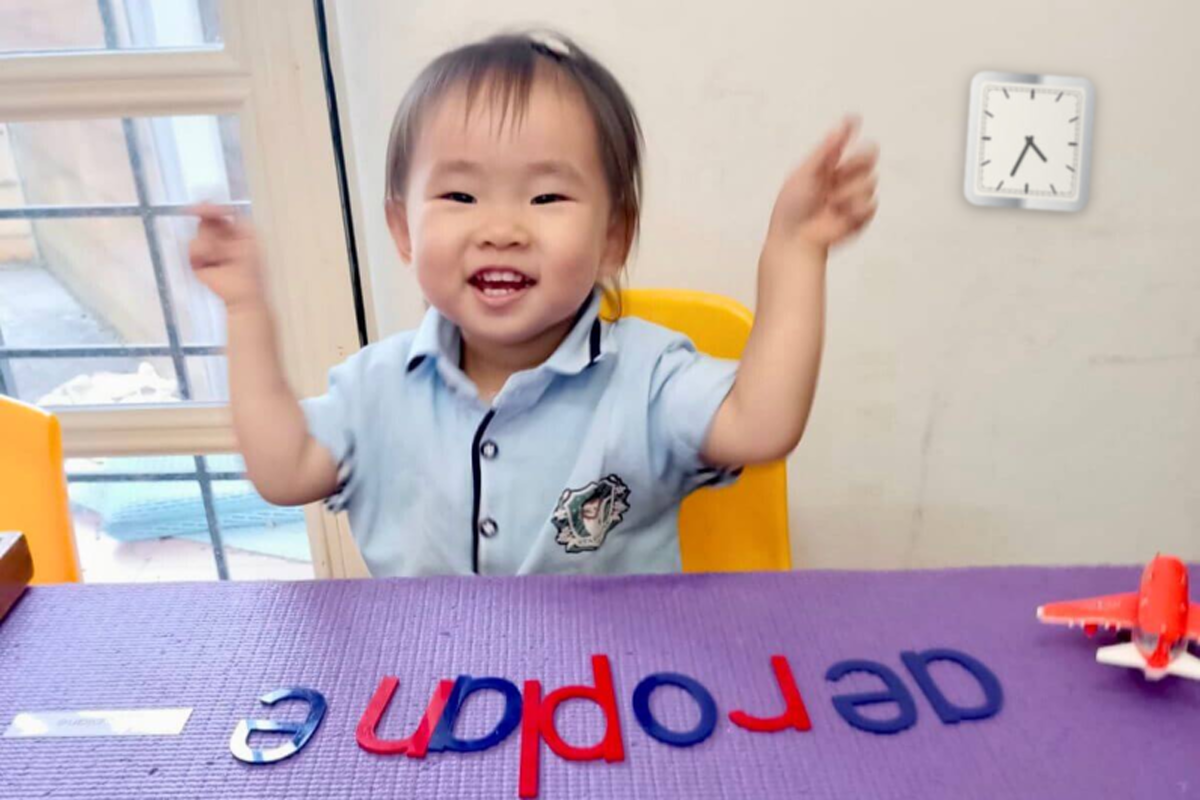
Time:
{"hour": 4, "minute": 34}
